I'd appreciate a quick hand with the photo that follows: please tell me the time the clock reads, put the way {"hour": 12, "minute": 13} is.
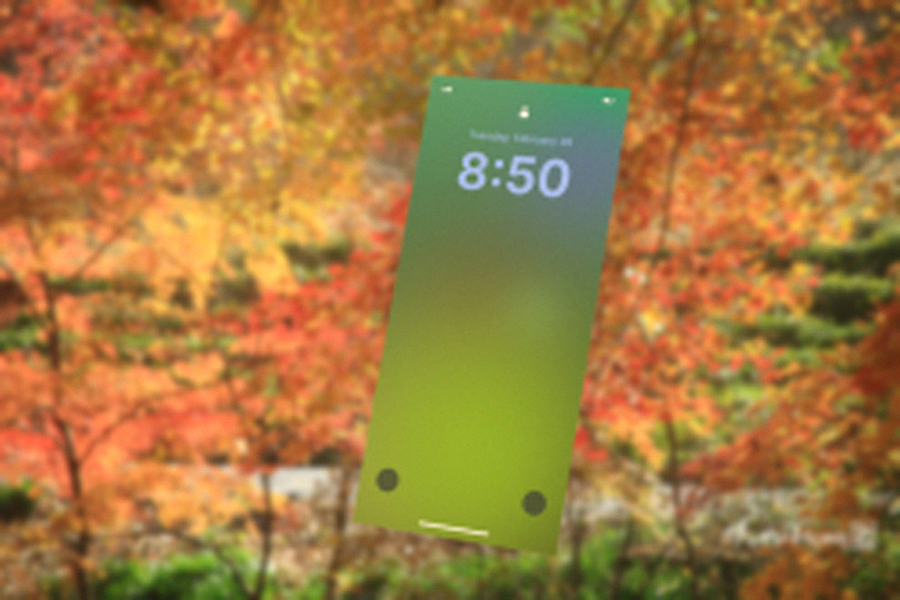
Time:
{"hour": 8, "minute": 50}
